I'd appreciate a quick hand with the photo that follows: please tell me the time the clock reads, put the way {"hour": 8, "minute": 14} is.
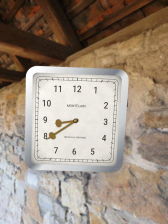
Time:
{"hour": 8, "minute": 39}
